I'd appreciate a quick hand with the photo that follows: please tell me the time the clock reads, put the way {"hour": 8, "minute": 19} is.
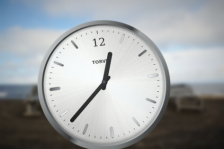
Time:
{"hour": 12, "minute": 38}
